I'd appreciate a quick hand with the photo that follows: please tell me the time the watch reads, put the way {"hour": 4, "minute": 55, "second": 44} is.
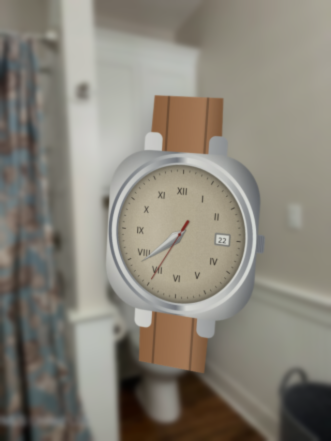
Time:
{"hour": 7, "minute": 38, "second": 35}
